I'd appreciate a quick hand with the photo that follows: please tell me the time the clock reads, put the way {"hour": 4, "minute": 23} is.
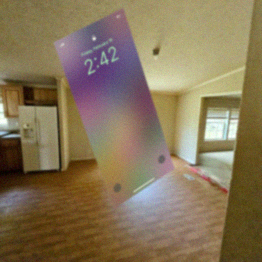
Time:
{"hour": 2, "minute": 42}
